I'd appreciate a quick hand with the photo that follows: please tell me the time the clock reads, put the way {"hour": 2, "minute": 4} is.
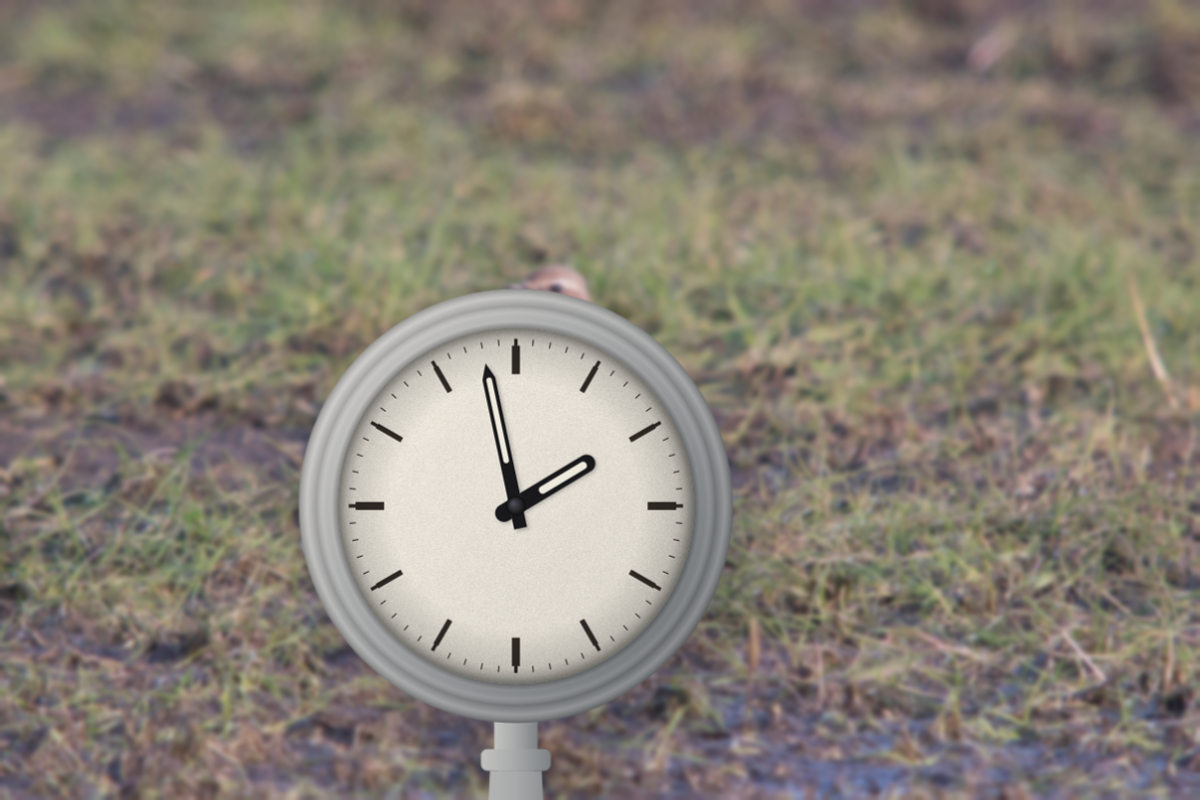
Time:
{"hour": 1, "minute": 58}
